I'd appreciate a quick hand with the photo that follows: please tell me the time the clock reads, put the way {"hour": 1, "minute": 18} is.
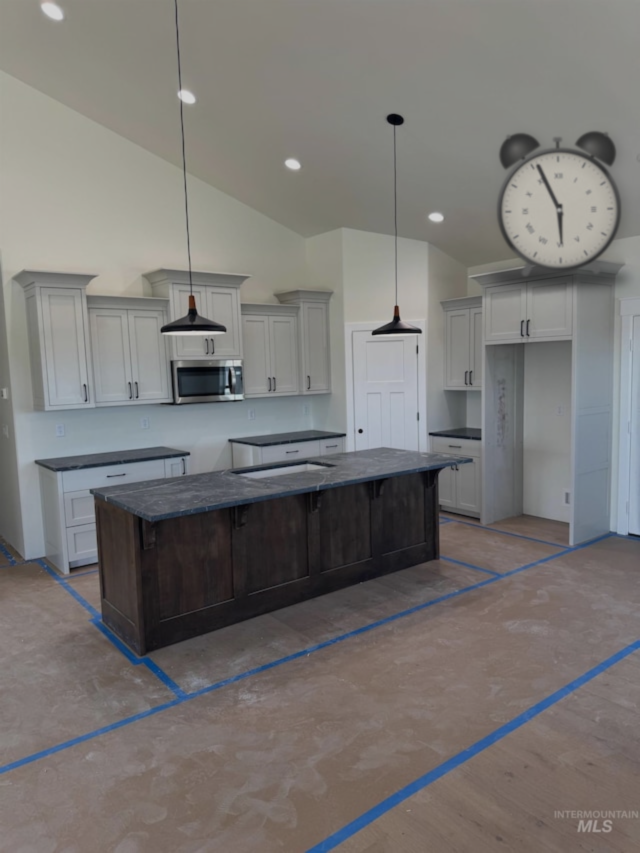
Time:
{"hour": 5, "minute": 56}
